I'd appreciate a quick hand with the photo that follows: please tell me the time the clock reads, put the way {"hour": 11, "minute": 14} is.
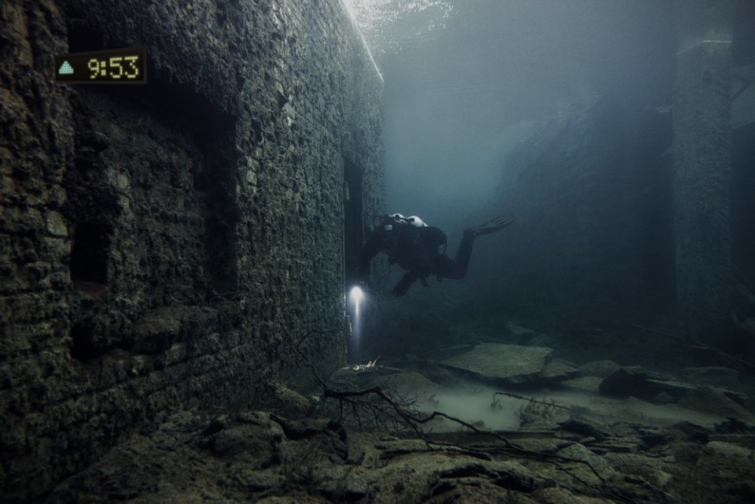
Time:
{"hour": 9, "minute": 53}
